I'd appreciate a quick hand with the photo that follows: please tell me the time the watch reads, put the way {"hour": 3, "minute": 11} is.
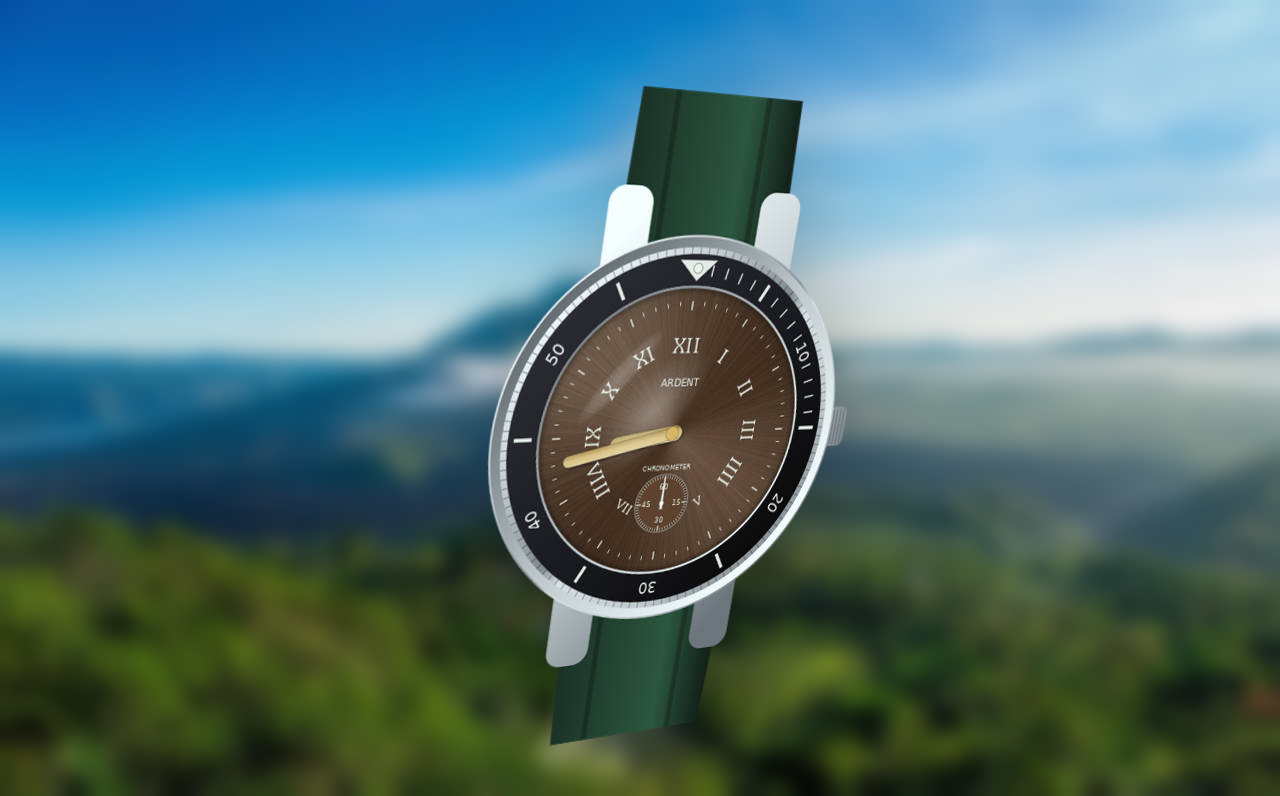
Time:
{"hour": 8, "minute": 43}
